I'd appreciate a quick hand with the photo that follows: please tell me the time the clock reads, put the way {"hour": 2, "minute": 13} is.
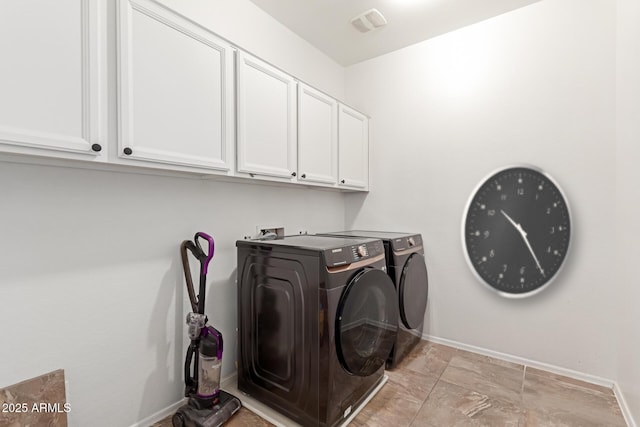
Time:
{"hour": 10, "minute": 25}
